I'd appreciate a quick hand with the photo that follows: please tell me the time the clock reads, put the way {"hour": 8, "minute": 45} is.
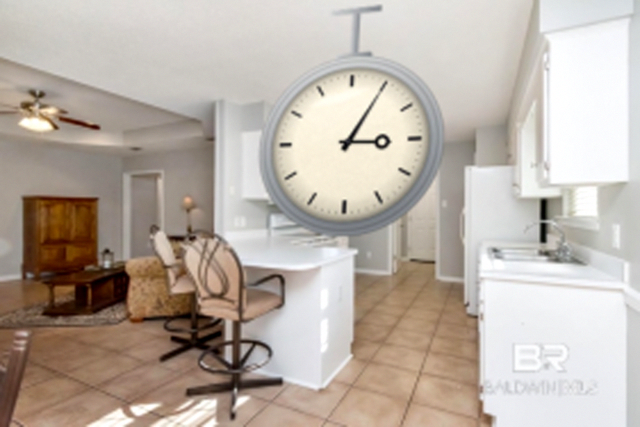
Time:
{"hour": 3, "minute": 5}
